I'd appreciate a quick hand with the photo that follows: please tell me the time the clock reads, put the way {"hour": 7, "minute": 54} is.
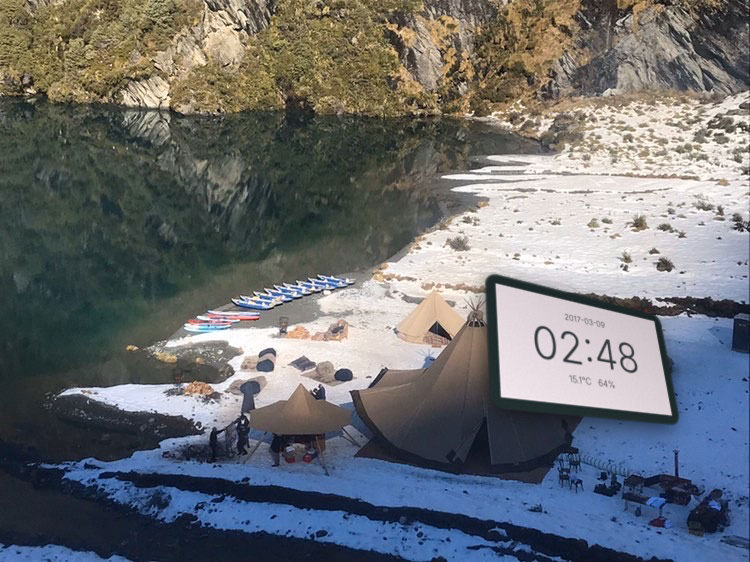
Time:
{"hour": 2, "minute": 48}
